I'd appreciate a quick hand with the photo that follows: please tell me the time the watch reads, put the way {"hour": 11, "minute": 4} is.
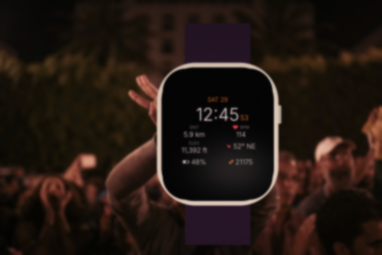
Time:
{"hour": 12, "minute": 45}
